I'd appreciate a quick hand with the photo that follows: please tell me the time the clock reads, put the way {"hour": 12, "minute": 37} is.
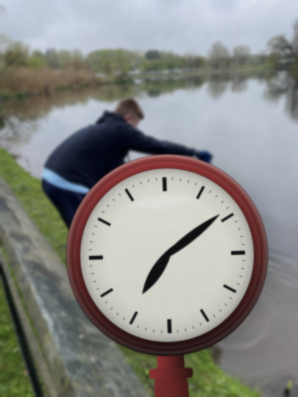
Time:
{"hour": 7, "minute": 9}
